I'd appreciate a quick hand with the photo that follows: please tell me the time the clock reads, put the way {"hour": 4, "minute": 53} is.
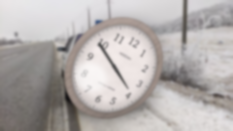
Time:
{"hour": 3, "minute": 49}
